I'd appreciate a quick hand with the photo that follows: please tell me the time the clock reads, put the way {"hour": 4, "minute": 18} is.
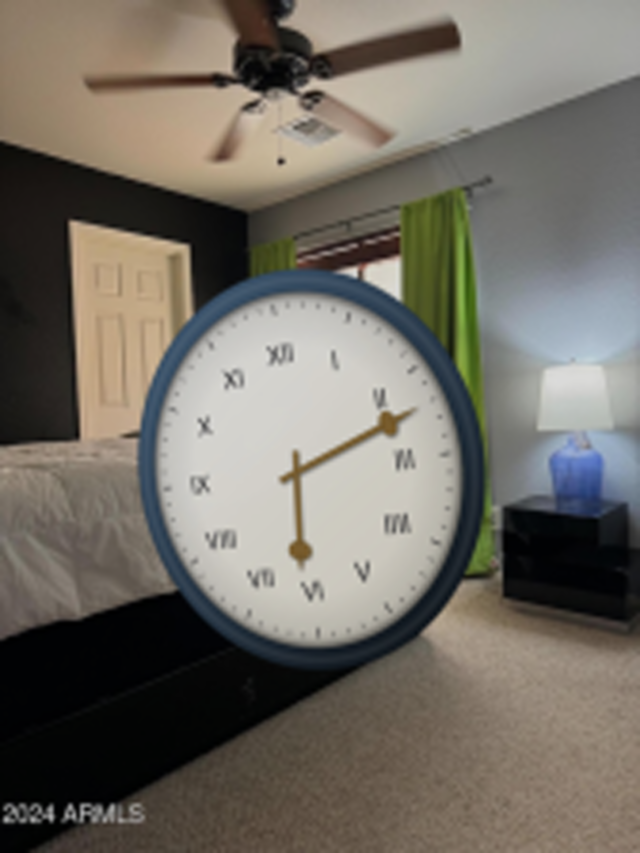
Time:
{"hour": 6, "minute": 12}
